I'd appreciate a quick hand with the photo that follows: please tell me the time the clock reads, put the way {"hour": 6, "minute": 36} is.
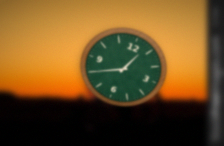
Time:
{"hour": 12, "minute": 40}
